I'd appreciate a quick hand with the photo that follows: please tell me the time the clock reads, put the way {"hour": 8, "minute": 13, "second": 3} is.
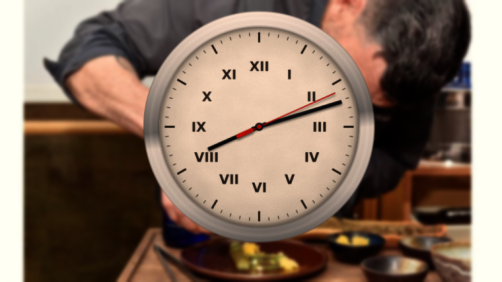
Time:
{"hour": 8, "minute": 12, "second": 11}
